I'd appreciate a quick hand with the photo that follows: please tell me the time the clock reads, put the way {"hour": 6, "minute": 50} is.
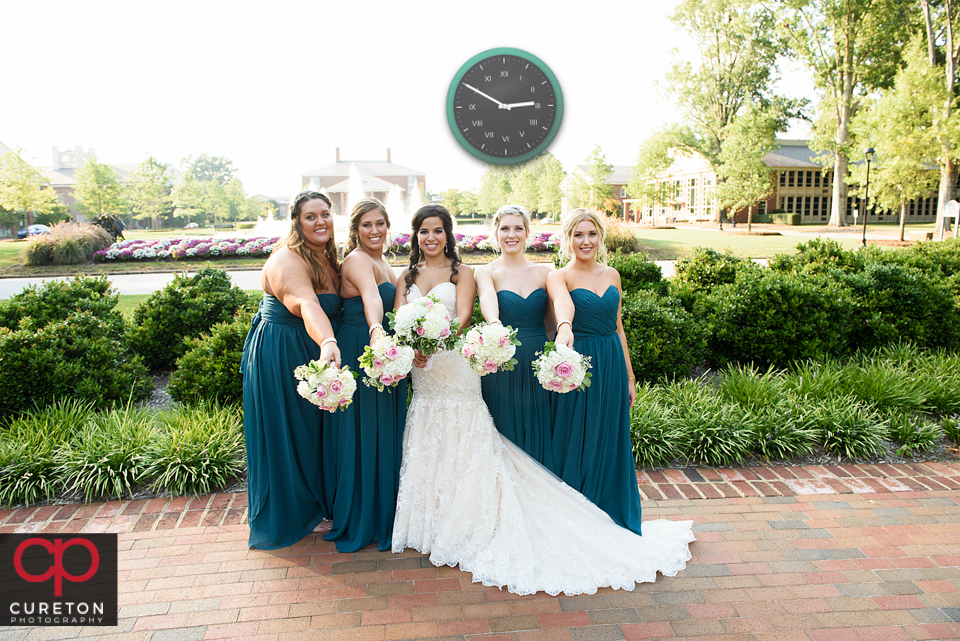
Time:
{"hour": 2, "minute": 50}
